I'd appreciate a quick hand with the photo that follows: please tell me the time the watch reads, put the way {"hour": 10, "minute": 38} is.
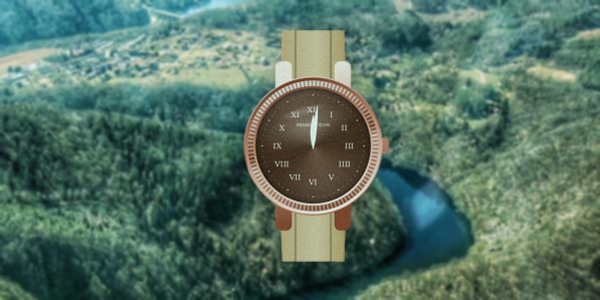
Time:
{"hour": 12, "minute": 1}
